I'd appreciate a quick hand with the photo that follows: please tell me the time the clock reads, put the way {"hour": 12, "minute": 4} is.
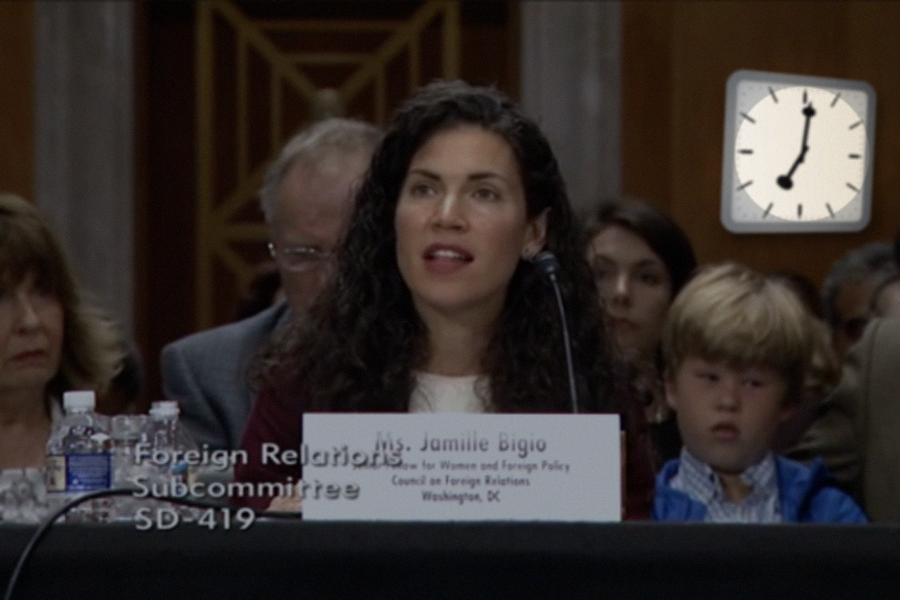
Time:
{"hour": 7, "minute": 1}
